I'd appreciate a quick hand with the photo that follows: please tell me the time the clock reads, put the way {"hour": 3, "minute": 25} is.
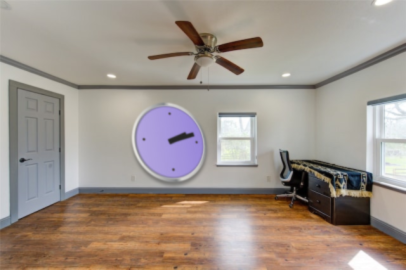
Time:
{"hour": 2, "minute": 12}
